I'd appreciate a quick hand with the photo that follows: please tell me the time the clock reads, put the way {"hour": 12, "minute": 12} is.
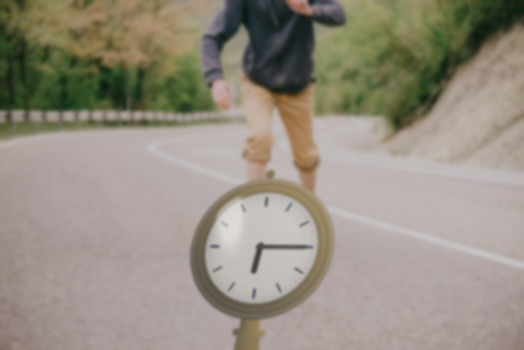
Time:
{"hour": 6, "minute": 15}
